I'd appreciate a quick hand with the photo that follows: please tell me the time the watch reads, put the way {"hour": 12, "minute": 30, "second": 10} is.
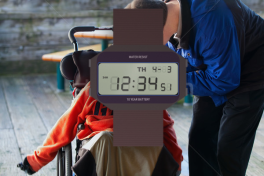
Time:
{"hour": 12, "minute": 34, "second": 51}
